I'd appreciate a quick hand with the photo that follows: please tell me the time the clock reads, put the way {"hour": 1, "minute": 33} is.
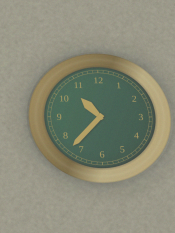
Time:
{"hour": 10, "minute": 37}
